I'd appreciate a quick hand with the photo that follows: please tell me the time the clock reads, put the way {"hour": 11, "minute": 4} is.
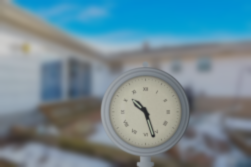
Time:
{"hour": 10, "minute": 27}
